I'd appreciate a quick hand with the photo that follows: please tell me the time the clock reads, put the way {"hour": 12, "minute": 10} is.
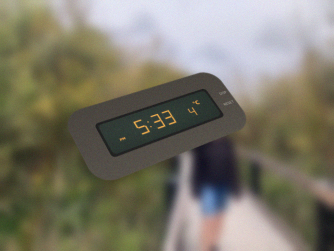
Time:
{"hour": 5, "minute": 33}
